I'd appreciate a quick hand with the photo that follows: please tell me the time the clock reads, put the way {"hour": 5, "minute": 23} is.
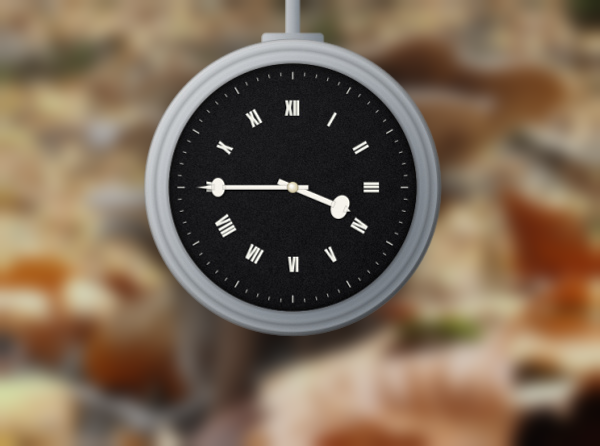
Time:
{"hour": 3, "minute": 45}
